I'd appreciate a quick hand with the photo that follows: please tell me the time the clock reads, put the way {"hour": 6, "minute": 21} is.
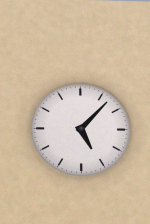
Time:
{"hour": 5, "minute": 7}
